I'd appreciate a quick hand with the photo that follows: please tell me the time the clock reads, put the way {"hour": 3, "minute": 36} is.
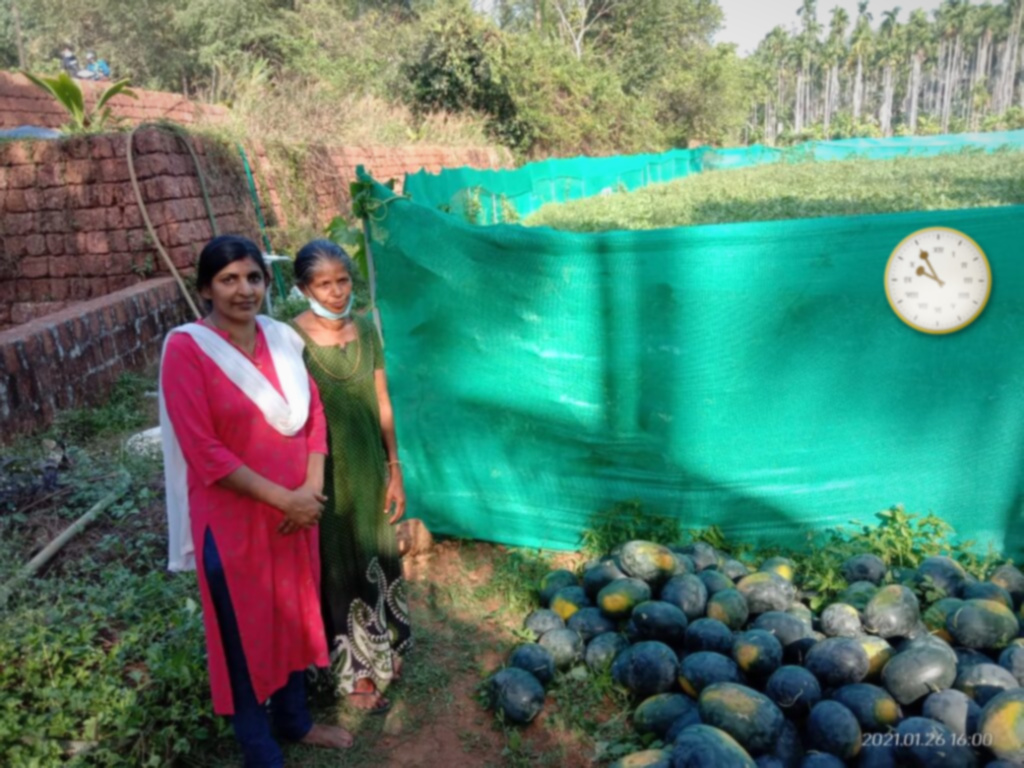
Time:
{"hour": 9, "minute": 55}
